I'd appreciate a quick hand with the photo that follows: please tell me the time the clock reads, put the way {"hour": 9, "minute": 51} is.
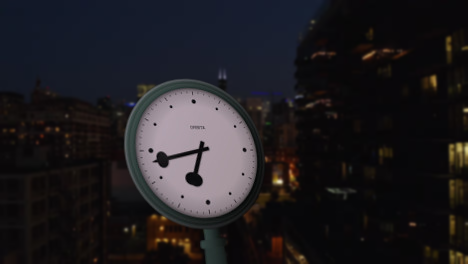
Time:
{"hour": 6, "minute": 43}
